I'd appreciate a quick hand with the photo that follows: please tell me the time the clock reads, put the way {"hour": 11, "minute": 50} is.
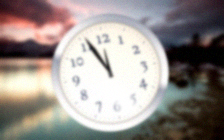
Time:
{"hour": 11, "minute": 56}
